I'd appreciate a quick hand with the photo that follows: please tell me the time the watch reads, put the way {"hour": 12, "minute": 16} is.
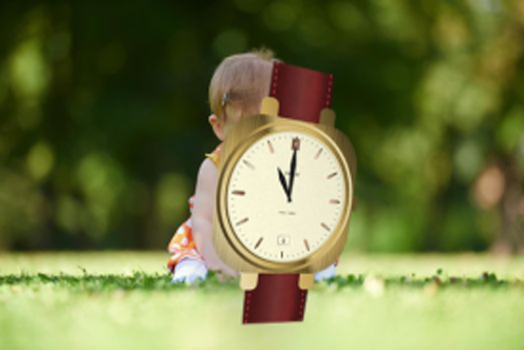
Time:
{"hour": 11, "minute": 0}
